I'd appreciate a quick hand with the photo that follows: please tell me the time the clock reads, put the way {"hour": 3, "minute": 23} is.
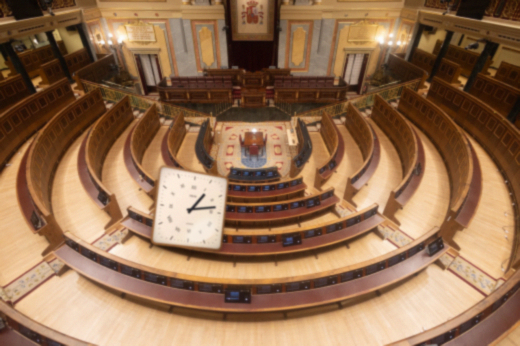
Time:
{"hour": 1, "minute": 13}
